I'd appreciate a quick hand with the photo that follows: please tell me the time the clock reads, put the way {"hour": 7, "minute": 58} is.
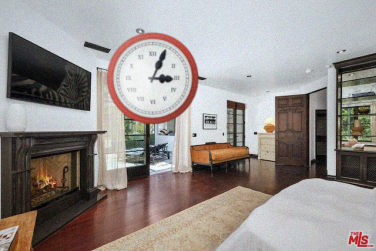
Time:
{"hour": 3, "minute": 4}
